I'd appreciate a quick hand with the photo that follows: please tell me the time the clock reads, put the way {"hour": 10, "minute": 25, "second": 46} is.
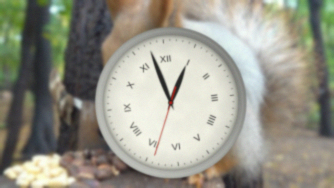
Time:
{"hour": 12, "minute": 57, "second": 34}
